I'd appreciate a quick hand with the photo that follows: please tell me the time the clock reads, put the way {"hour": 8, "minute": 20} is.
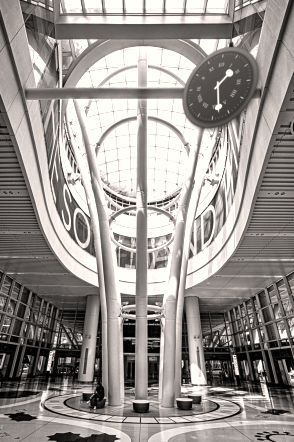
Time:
{"hour": 1, "minute": 28}
